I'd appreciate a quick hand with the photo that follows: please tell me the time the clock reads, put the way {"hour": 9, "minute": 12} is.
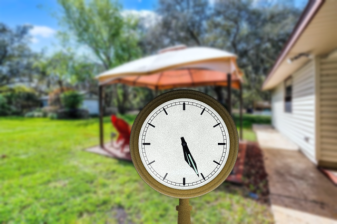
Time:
{"hour": 5, "minute": 26}
